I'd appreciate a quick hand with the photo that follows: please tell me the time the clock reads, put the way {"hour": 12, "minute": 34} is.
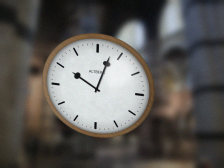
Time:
{"hour": 10, "minute": 3}
